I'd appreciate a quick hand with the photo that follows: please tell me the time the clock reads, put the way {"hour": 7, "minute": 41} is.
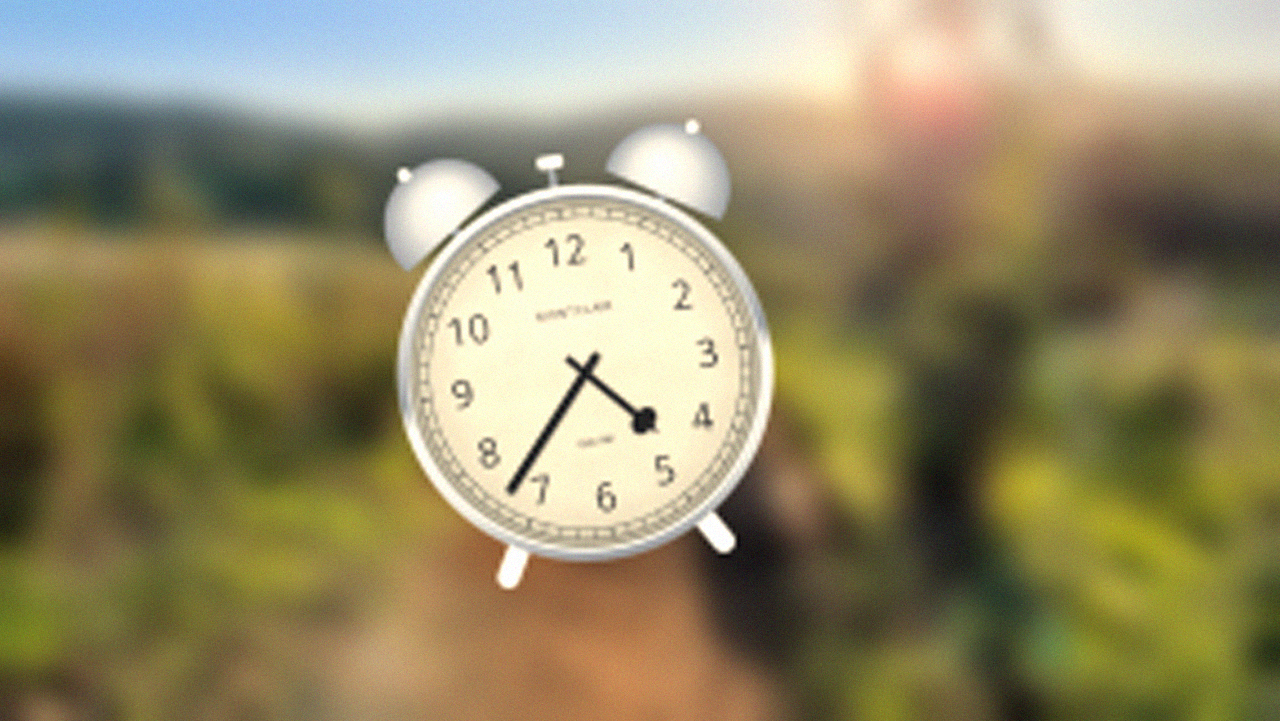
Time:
{"hour": 4, "minute": 37}
